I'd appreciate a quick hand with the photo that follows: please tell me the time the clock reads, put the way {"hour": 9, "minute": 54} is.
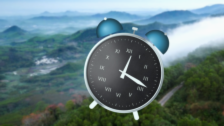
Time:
{"hour": 12, "minute": 18}
